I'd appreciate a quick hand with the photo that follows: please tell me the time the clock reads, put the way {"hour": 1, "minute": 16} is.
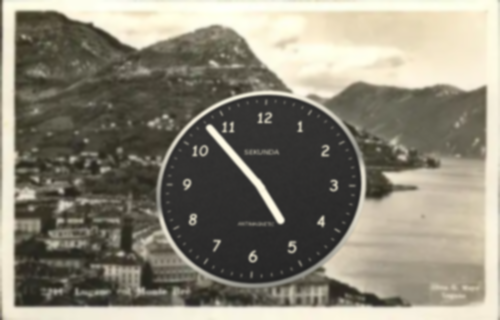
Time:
{"hour": 4, "minute": 53}
